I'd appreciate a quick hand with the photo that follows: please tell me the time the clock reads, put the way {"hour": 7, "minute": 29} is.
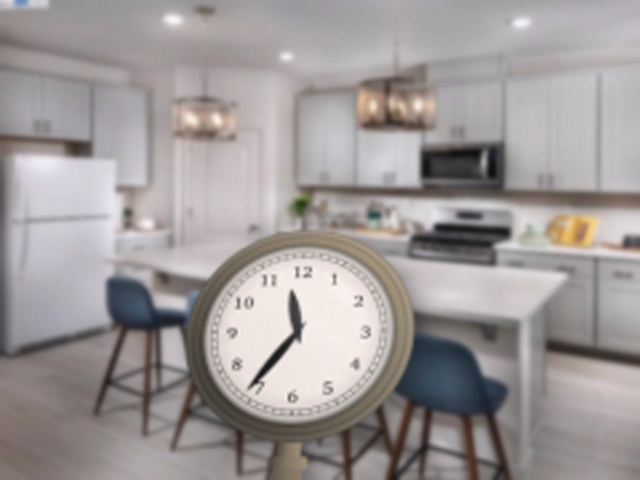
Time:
{"hour": 11, "minute": 36}
